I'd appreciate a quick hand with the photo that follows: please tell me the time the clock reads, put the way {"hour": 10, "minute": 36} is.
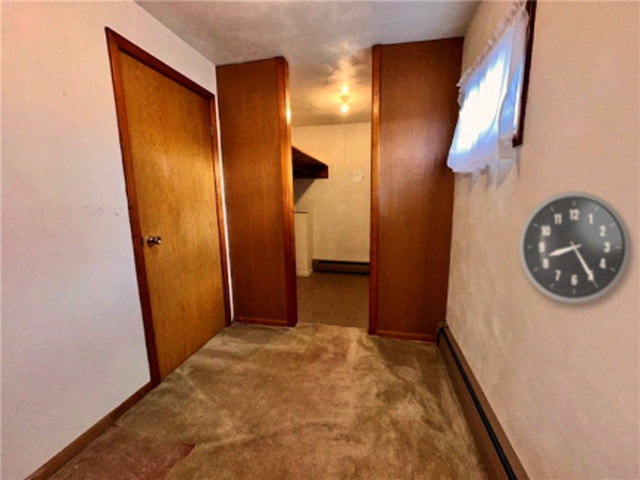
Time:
{"hour": 8, "minute": 25}
